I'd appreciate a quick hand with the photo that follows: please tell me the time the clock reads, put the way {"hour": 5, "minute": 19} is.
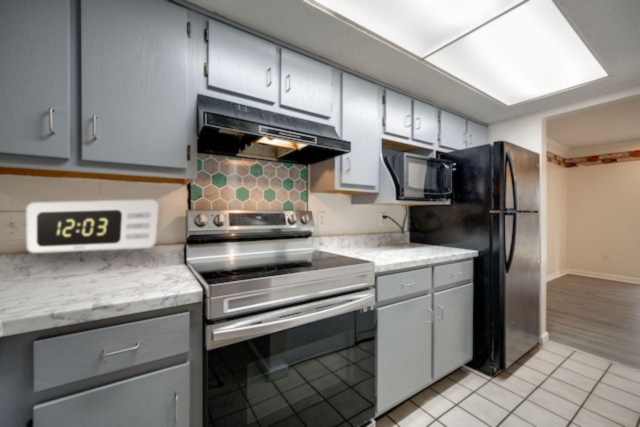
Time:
{"hour": 12, "minute": 3}
